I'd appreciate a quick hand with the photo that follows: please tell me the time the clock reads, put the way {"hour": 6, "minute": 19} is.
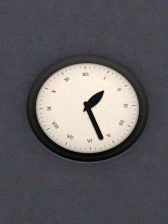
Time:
{"hour": 1, "minute": 27}
